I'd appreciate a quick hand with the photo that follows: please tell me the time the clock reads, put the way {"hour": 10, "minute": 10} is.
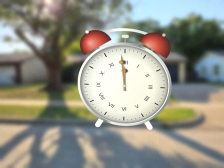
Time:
{"hour": 11, "minute": 59}
